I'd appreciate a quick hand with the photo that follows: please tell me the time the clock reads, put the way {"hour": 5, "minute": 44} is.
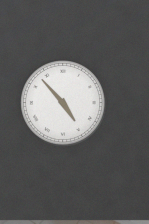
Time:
{"hour": 4, "minute": 53}
